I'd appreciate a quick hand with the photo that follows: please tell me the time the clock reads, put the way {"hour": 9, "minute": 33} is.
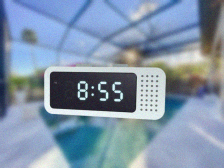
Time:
{"hour": 8, "minute": 55}
